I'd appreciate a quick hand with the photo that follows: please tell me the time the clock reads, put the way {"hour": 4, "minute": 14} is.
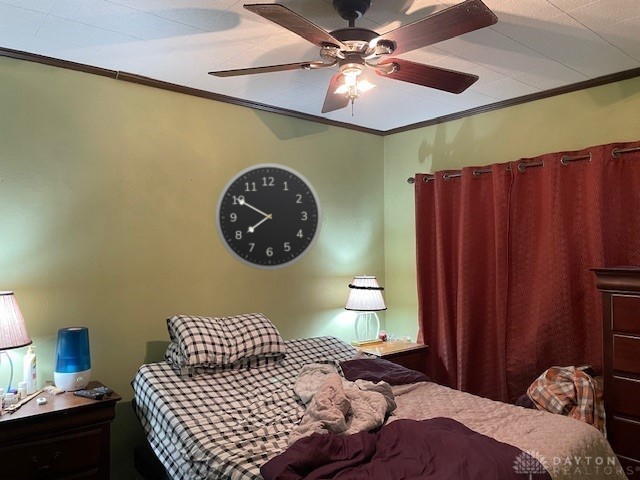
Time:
{"hour": 7, "minute": 50}
